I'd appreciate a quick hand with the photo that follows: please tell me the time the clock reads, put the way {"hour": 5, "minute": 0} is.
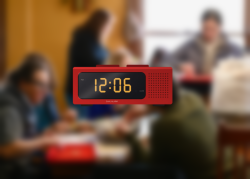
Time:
{"hour": 12, "minute": 6}
